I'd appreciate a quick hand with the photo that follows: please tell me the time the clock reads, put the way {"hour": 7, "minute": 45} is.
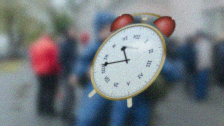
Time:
{"hour": 10, "minute": 42}
